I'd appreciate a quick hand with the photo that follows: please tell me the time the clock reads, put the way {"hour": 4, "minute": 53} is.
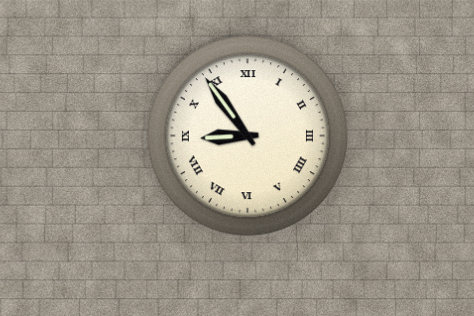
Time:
{"hour": 8, "minute": 54}
